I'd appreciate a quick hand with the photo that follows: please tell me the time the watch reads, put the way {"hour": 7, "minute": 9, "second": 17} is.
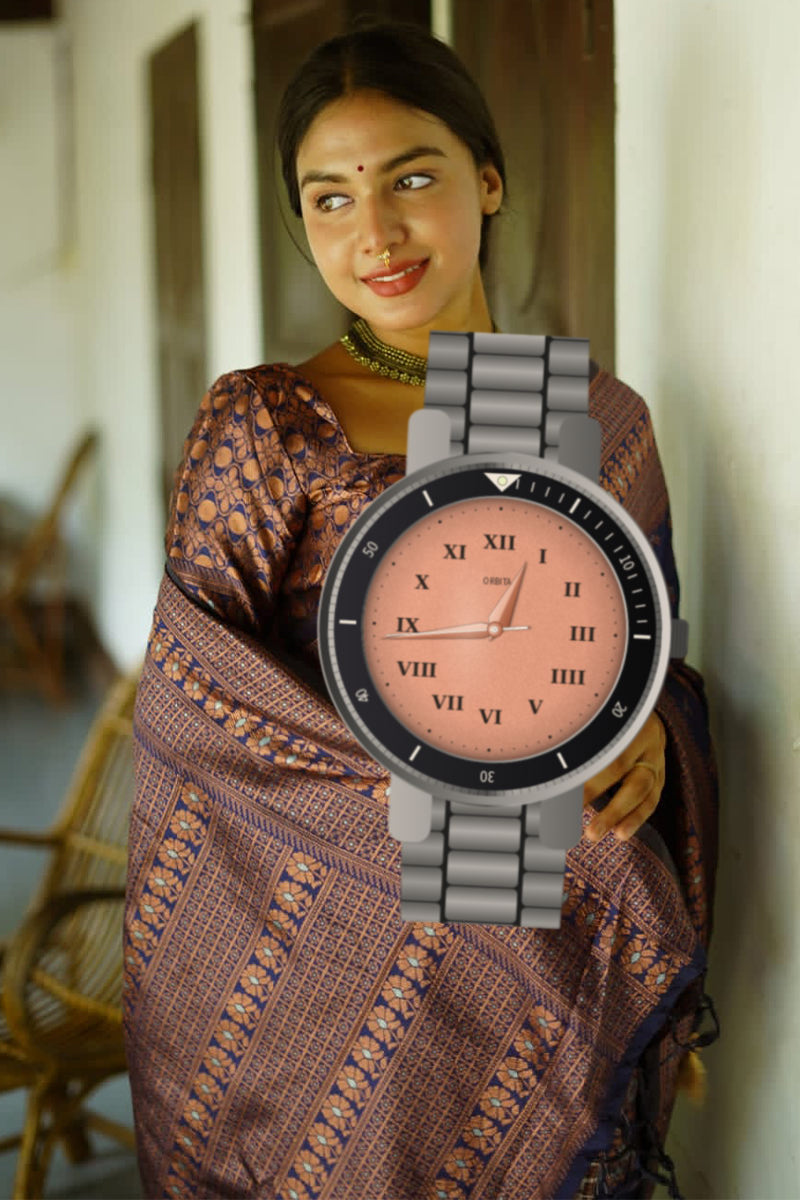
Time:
{"hour": 12, "minute": 43, "second": 44}
